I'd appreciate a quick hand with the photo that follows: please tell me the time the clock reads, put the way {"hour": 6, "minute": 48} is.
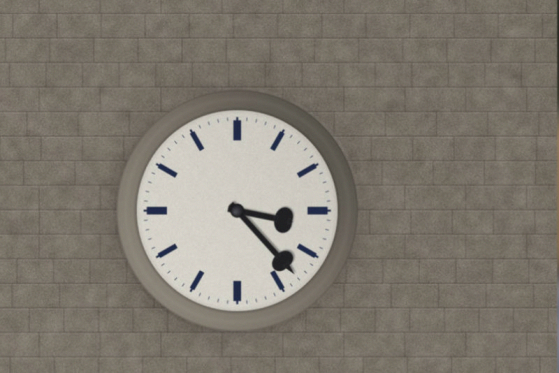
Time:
{"hour": 3, "minute": 23}
